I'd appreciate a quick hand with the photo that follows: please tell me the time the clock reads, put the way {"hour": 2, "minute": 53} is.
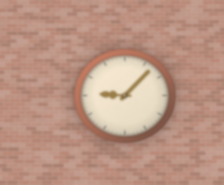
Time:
{"hour": 9, "minute": 7}
